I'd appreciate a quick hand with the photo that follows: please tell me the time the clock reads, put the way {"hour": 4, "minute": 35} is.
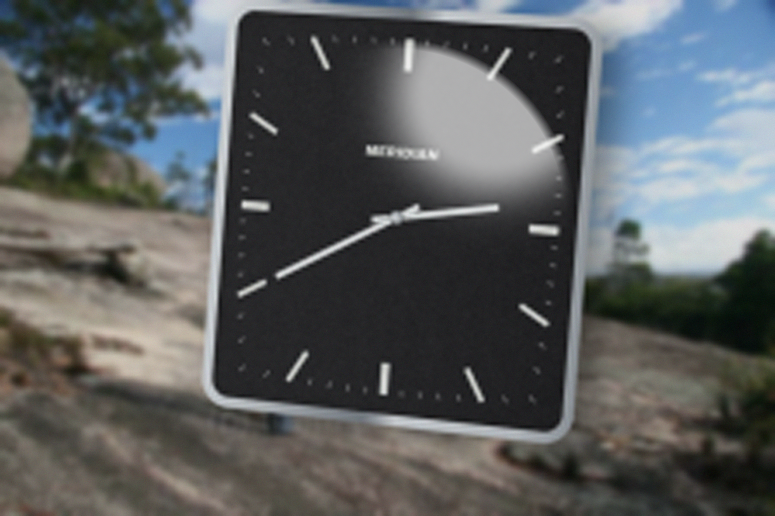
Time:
{"hour": 2, "minute": 40}
